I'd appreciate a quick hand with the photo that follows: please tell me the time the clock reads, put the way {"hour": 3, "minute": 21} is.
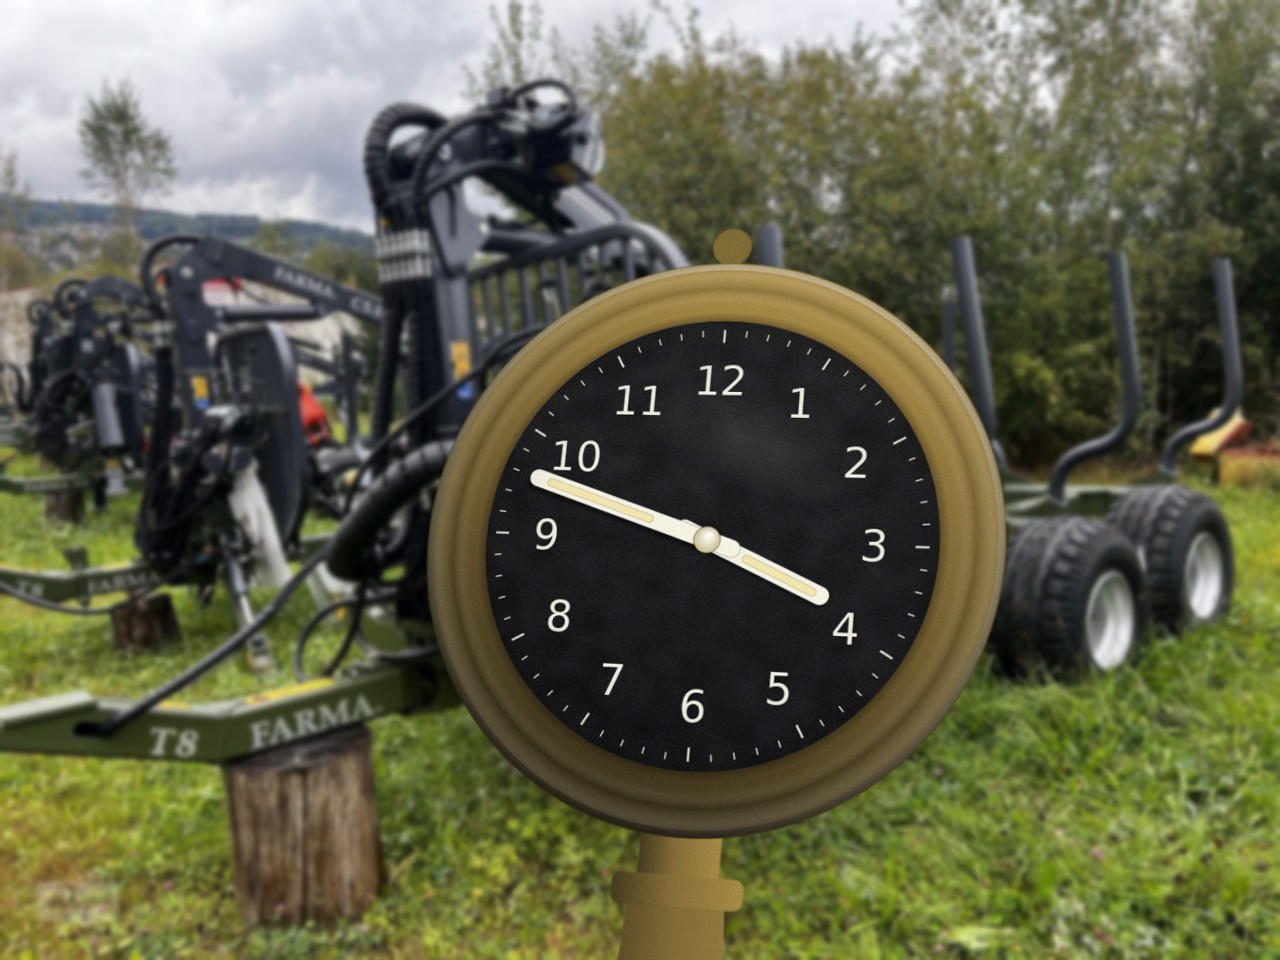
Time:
{"hour": 3, "minute": 48}
